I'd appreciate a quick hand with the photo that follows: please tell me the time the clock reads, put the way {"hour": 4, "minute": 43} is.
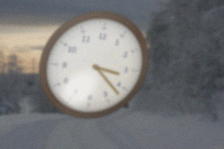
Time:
{"hour": 3, "minute": 22}
